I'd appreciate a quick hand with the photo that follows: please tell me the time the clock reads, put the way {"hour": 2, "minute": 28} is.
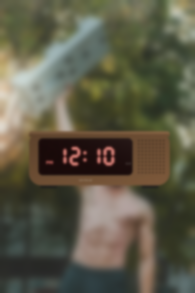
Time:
{"hour": 12, "minute": 10}
